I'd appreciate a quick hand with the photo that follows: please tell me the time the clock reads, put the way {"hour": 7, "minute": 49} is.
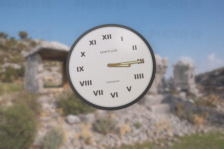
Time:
{"hour": 3, "minute": 15}
